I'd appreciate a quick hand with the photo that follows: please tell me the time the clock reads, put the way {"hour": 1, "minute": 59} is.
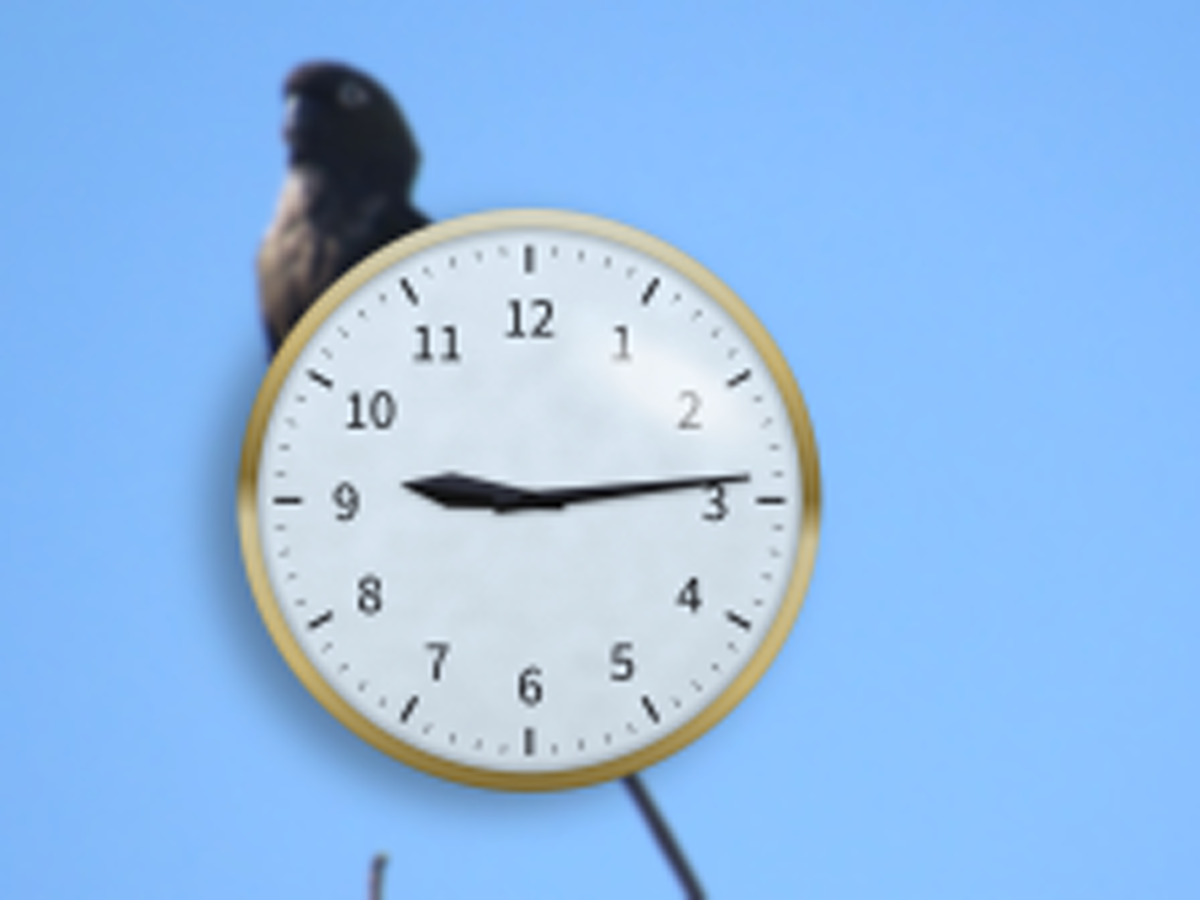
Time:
{"hour": 9, "minute": 14}
